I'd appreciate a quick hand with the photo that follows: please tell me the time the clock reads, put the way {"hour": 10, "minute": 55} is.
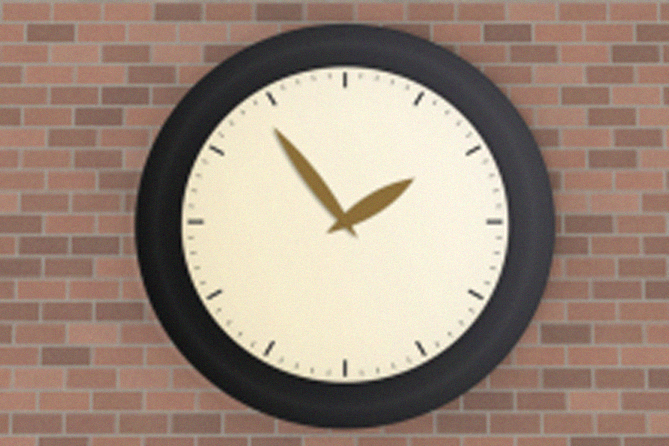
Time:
{"hour": 1, "minute": 54}
